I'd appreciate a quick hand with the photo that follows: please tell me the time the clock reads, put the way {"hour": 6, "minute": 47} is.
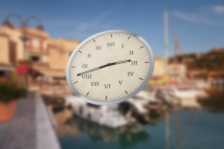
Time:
{"hour": 2, "minute": 42}
